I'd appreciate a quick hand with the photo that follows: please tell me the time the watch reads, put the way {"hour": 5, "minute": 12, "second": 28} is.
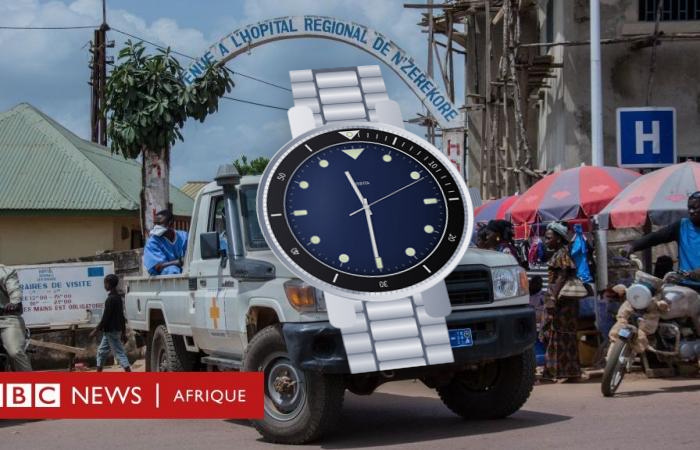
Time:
{"hour": 11, "minute": 30, "second": 11}
